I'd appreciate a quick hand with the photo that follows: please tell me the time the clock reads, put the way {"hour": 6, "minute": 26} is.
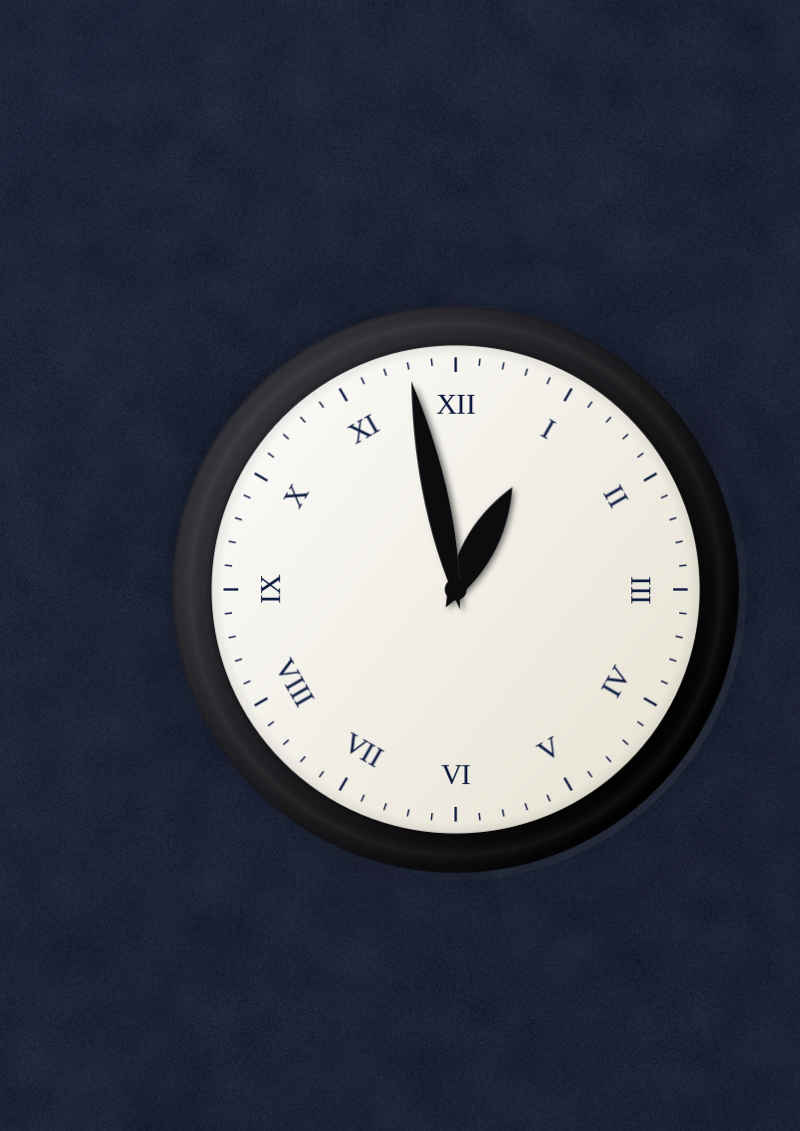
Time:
{"hour": 12, "minute": 58}
